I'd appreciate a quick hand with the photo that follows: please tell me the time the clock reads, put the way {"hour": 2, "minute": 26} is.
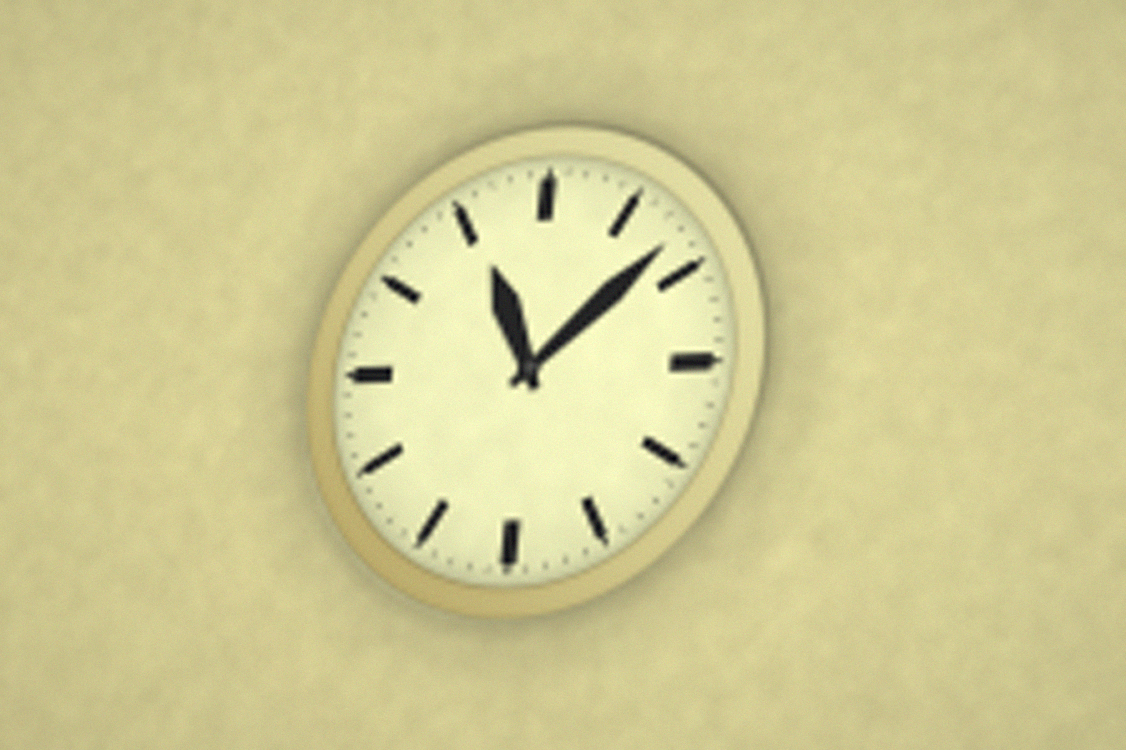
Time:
{"hour": 11, "minute": 8}
